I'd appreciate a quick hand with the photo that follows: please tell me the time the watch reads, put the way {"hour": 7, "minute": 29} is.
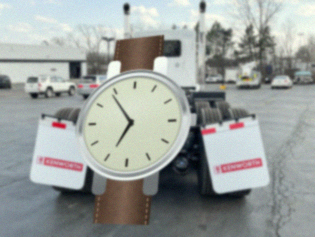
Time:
{"hour": 6, "minute": 54}
